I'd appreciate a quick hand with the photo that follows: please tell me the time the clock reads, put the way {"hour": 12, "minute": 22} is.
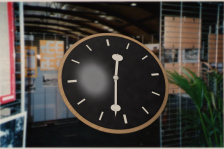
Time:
{"hour": 12, "minute": 32}
